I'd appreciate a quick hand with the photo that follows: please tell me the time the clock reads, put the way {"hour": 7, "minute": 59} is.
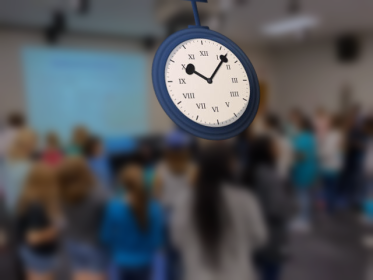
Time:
{"hour": 10, "minute": 7}
